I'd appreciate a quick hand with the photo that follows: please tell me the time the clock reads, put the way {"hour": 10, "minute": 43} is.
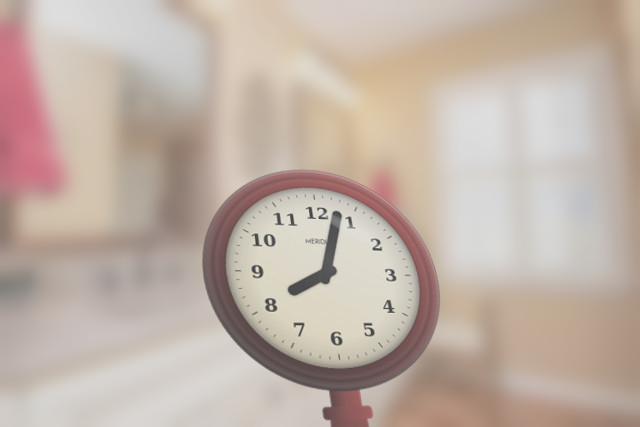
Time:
{"hour": 8, "minute": 3}
